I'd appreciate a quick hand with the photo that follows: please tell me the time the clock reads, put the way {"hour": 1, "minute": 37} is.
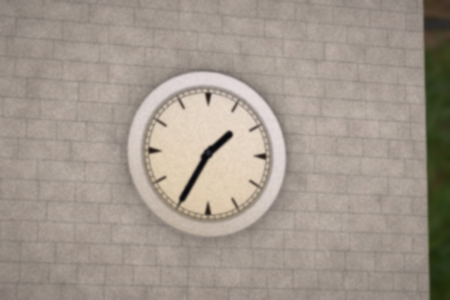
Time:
{"hour": 1, "minute": 35}
